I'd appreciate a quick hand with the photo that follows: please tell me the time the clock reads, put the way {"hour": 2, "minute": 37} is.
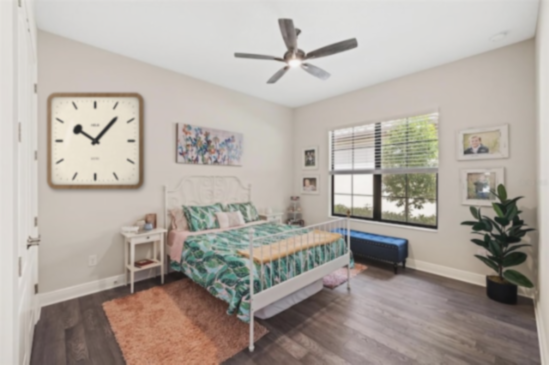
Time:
{"hour": 10, "minute": 7}
